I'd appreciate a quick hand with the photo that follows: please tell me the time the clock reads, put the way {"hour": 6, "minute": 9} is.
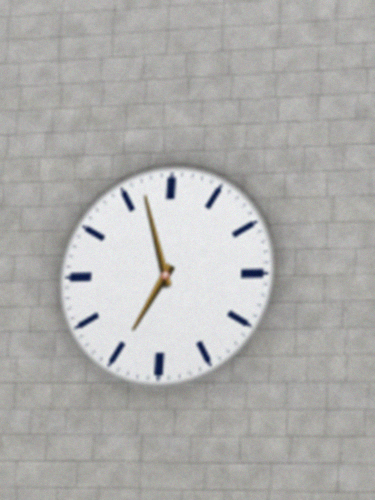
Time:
{"hour": 6, "minute": 57}
